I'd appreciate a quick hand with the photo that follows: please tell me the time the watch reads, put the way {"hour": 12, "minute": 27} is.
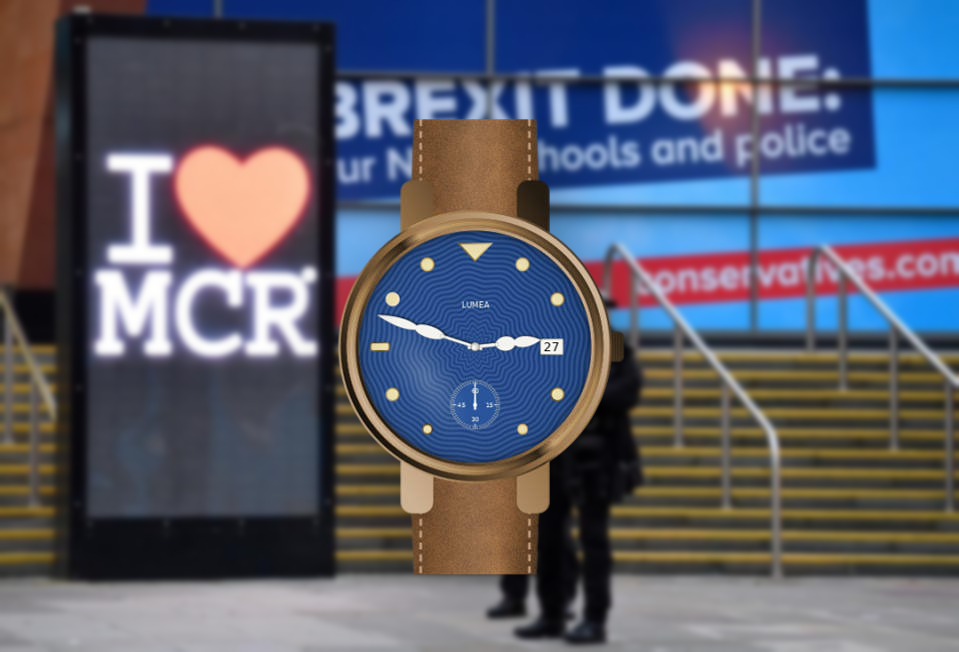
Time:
{"hour": 2, "minute": 48}
